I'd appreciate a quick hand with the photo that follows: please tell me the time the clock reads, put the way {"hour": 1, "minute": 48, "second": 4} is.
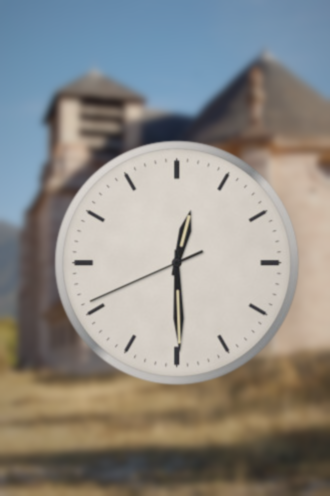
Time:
{"hour": 12, "minute": 29, "second": 41}
